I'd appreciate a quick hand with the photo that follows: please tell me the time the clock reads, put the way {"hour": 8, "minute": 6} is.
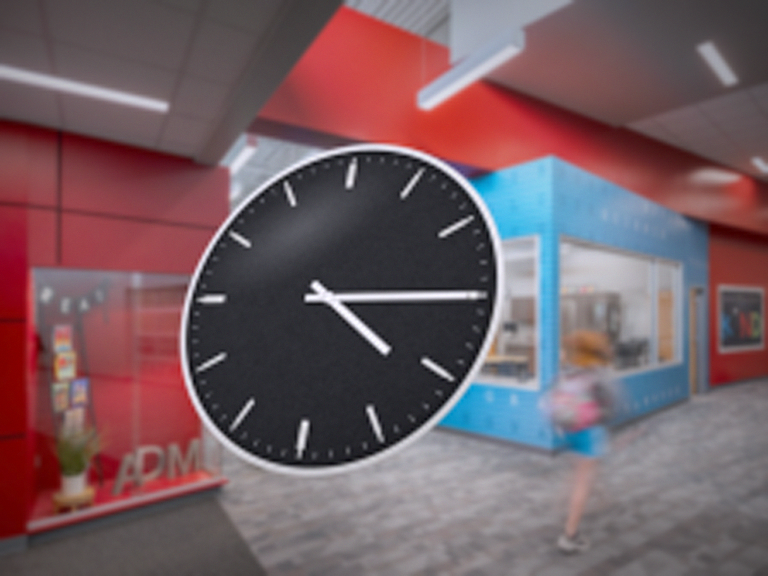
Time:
{"hour": 4, "minute": 15}
